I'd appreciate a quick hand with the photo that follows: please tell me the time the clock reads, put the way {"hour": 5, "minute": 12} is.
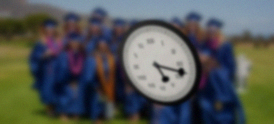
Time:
{"hour": 5, "minute": 18}
